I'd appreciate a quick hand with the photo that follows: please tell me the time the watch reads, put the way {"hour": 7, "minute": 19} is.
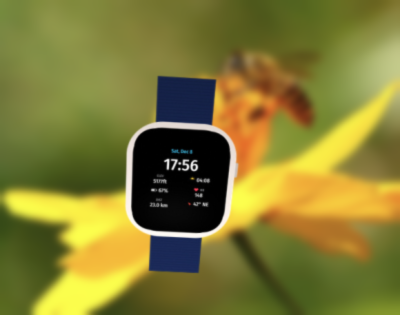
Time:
{"hour": 17, "minute": 56}
